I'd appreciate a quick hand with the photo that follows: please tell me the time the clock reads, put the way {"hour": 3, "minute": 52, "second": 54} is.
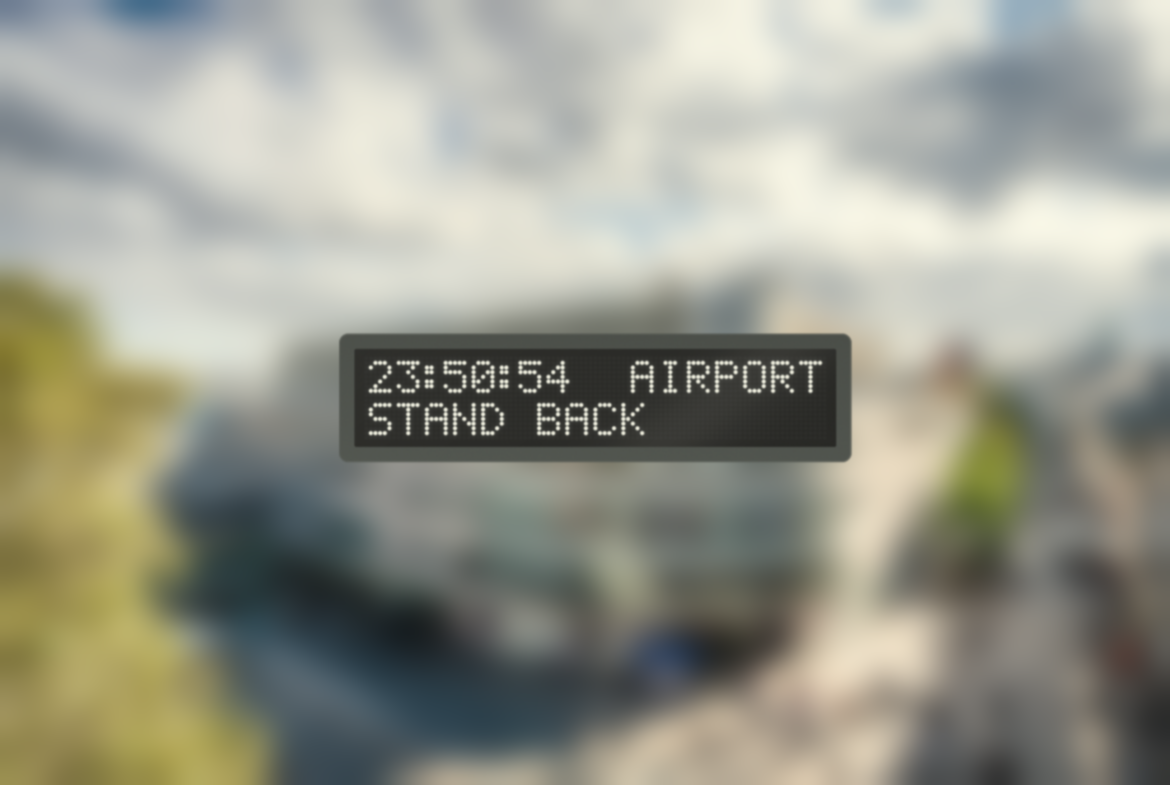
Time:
{"hour": 23, "minute": 50, "second": 54}
